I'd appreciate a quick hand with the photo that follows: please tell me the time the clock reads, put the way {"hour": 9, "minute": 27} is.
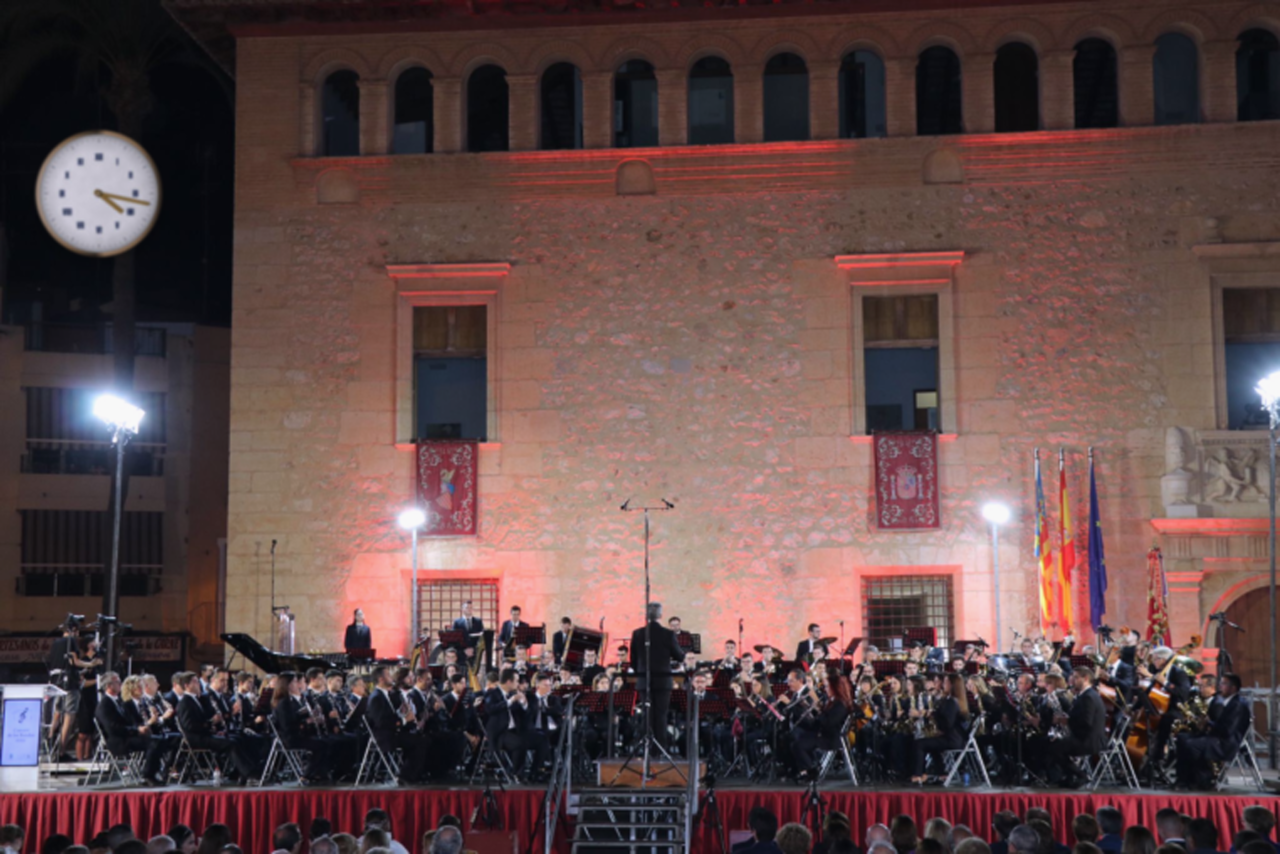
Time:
{"hour": 4, "minute": 17}
